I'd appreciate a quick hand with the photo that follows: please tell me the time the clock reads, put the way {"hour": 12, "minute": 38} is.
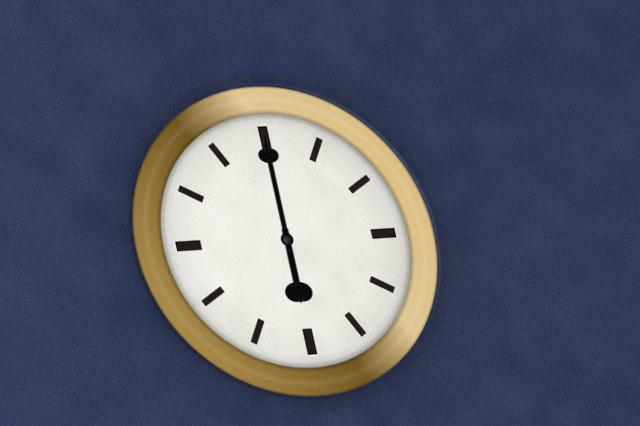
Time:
{"hour": 6, "minute": 0}
